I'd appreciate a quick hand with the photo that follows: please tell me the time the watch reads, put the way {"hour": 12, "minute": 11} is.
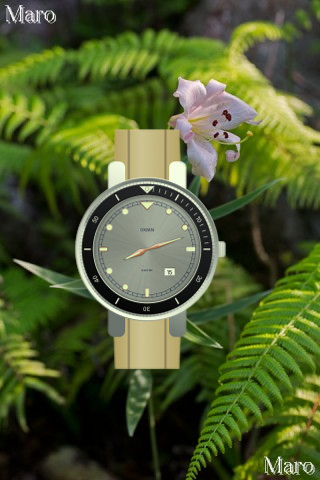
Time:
{"hour": 8, "minute": 12}
